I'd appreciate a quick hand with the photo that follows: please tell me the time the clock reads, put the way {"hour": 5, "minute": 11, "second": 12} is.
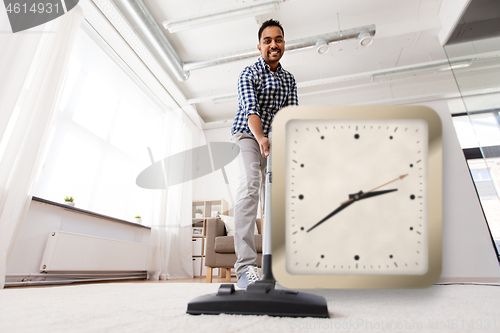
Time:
{"hour": 2, "minute": 39, "second": 11}
